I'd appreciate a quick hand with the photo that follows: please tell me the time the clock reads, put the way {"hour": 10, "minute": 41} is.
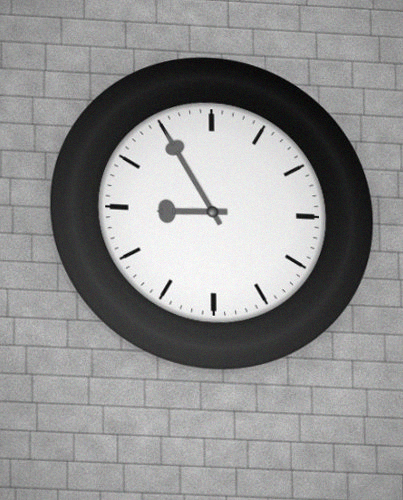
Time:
{"hour": 8, "minute": 55}
